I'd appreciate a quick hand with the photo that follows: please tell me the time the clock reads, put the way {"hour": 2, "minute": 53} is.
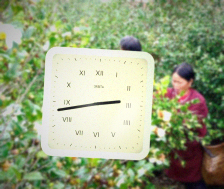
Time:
{"hour": 2, "minute": 43}
